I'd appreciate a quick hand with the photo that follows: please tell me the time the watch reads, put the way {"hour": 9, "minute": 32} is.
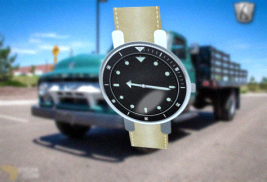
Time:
{"hour": 9, "minute": 16}
